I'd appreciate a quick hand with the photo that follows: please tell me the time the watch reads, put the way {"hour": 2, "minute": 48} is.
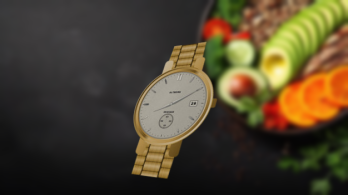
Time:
{"hour": 8, "minute": 10}
